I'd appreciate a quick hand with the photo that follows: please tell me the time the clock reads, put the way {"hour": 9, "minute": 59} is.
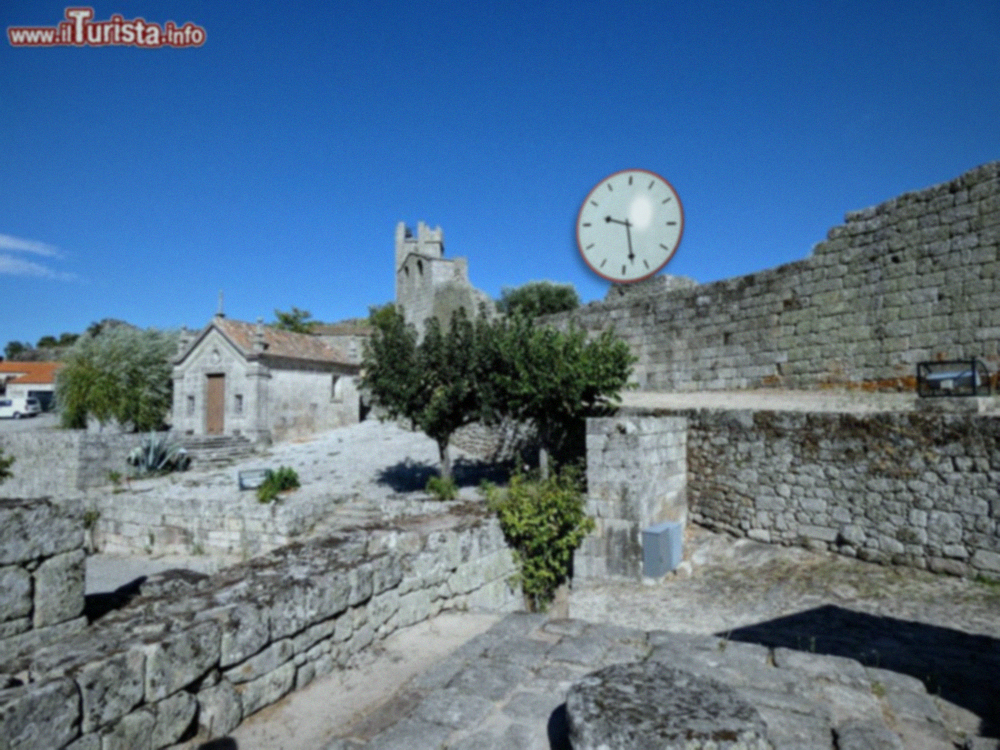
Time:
{"hour": 9, "minute": 28}
